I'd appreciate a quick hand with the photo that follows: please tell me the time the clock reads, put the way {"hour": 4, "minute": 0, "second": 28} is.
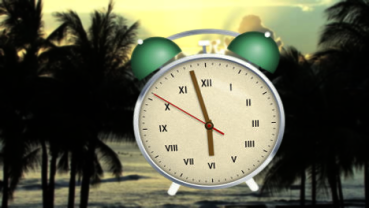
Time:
{"hour": 5, "minute": 57, "second": 51}
